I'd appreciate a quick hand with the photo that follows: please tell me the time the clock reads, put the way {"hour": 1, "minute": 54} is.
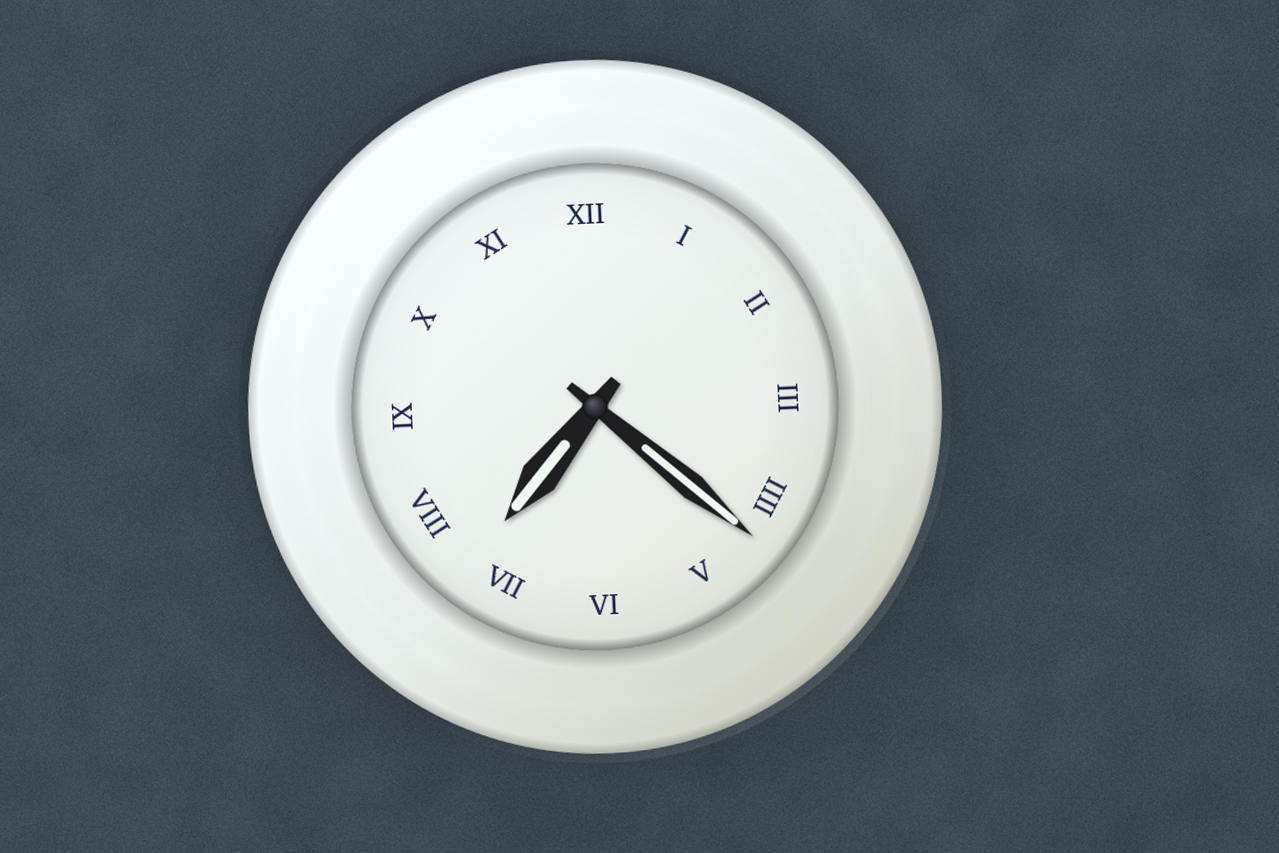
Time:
{"hour": 7, "minute": 22}
